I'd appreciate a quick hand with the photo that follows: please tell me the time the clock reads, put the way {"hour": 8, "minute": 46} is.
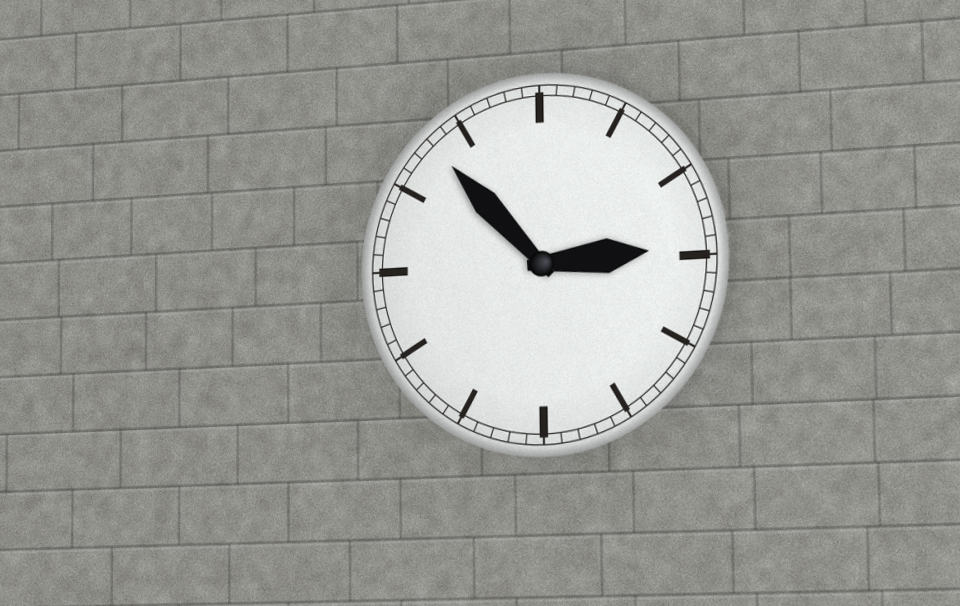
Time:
{"hour": 2, "minute": 53}
